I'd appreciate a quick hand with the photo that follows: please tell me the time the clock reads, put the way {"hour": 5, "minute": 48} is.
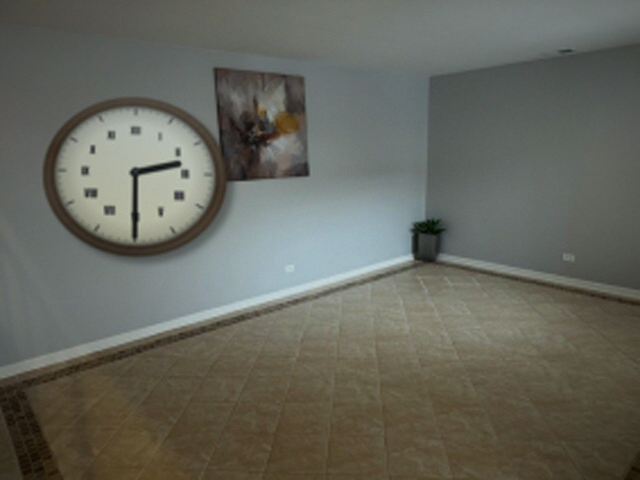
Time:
{"hour": 2, "minute": 30}
